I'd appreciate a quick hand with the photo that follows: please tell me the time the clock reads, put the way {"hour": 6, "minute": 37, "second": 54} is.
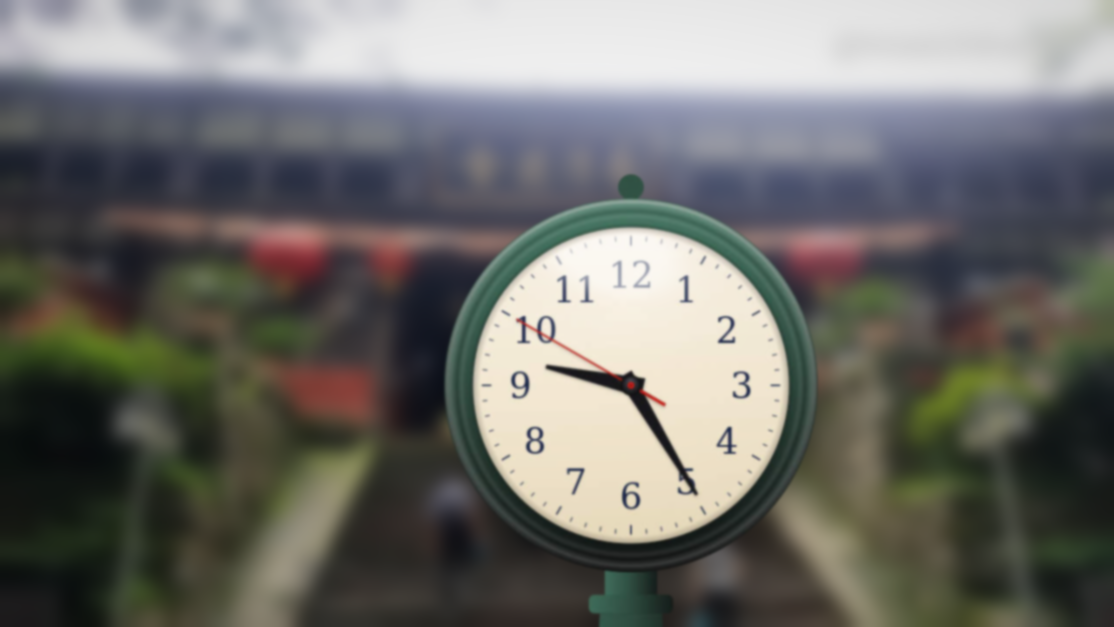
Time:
{"hour": 9, "minute": 24, "second": 50}
